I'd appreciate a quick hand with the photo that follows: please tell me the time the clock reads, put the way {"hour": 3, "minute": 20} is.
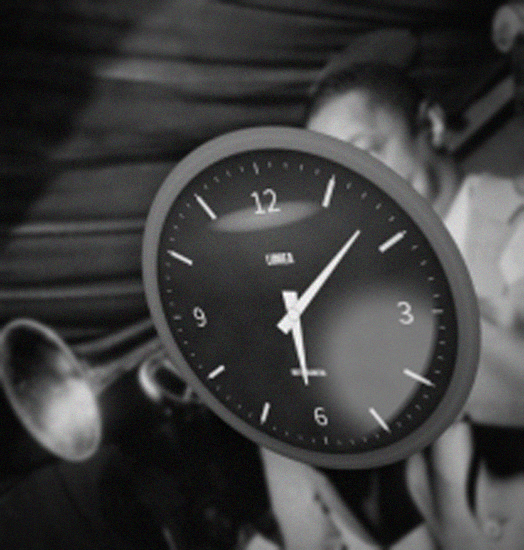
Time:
{"hour": 6, "minute": 8}
